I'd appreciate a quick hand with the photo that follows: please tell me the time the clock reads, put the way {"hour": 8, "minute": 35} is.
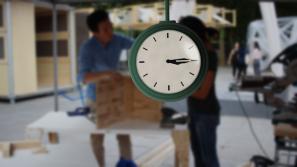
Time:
{"hour": 3, "minute": 15}
